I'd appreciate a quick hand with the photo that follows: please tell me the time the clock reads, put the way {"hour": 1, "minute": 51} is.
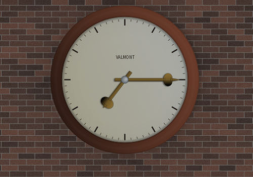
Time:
{"hour": 7, "minute": 15}
